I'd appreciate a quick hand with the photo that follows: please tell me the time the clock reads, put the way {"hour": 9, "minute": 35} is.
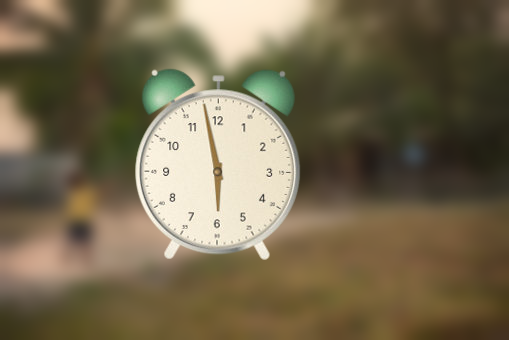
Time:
{"hour": 5, "minute": 58}
